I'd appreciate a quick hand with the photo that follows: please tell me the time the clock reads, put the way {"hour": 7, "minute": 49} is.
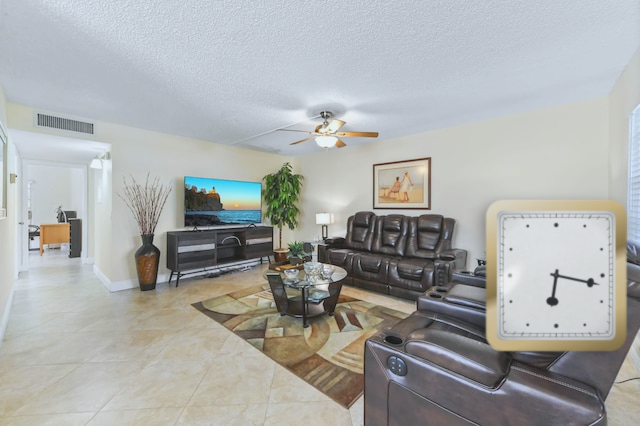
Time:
{"hour": 6, "minute": 17}
